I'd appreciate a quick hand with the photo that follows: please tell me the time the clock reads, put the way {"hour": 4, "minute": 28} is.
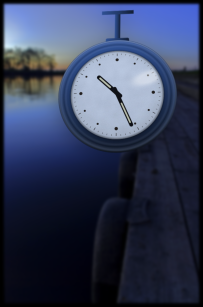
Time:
{"hour": 10, "minute": 26}
